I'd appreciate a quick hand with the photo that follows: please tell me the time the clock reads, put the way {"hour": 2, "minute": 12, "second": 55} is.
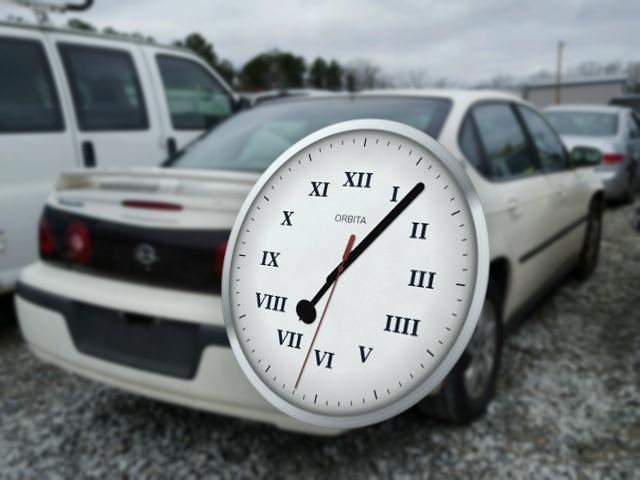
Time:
{"hour": 7, "minute": 6, "second": 32}
